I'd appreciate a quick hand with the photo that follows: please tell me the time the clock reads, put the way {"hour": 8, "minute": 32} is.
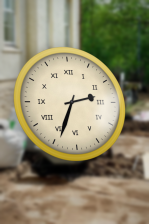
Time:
{"hour": 2, "minute": 34}
